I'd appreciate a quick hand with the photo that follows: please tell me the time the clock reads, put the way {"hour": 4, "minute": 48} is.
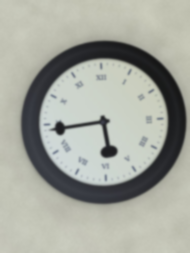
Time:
{"hour": 5, "minute": 44}
